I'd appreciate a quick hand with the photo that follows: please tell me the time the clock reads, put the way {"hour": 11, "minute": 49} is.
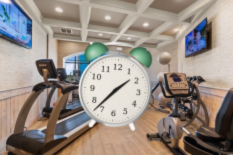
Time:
{"hour": 1, "minute": 37}
